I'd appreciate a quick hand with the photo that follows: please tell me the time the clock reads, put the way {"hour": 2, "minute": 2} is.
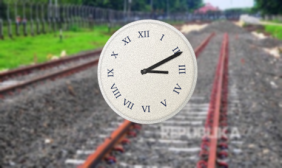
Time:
{"hour": 3, "minute": 11}
